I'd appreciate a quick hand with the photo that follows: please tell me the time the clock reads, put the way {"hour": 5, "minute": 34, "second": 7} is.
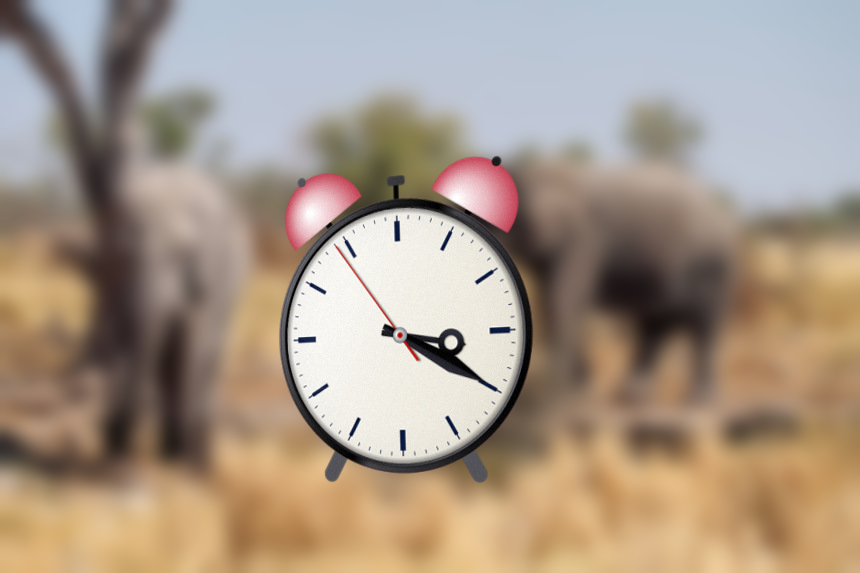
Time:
{"hour": 3, "minute": 19, "second": 54}
